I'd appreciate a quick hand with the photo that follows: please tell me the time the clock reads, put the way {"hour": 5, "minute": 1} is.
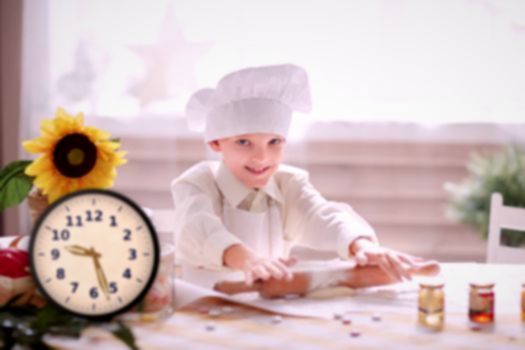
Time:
{"hour": 9, "minute": 27}
